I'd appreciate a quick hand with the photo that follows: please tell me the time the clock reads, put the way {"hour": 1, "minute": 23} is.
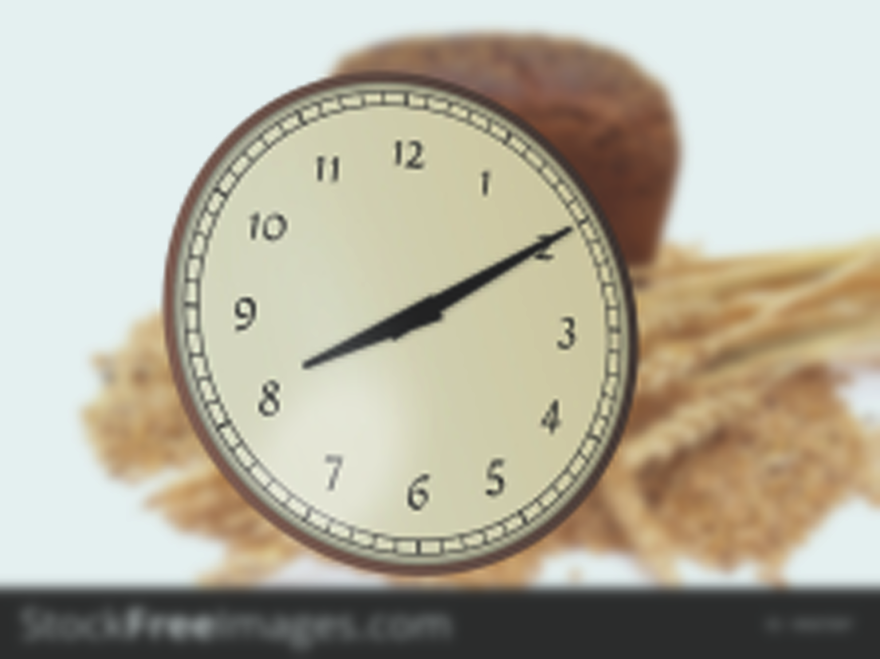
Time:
{"hour": 8, "minute": 10}
